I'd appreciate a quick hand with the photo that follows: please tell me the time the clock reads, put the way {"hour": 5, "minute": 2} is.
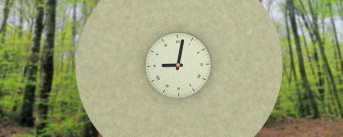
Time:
{"hour": 9, "minute": 2}
